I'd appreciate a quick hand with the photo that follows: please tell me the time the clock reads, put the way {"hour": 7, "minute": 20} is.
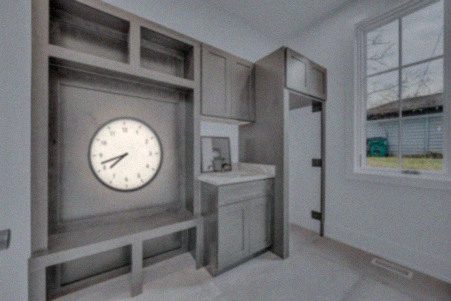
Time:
{"hour": 7, "minute": 42}
